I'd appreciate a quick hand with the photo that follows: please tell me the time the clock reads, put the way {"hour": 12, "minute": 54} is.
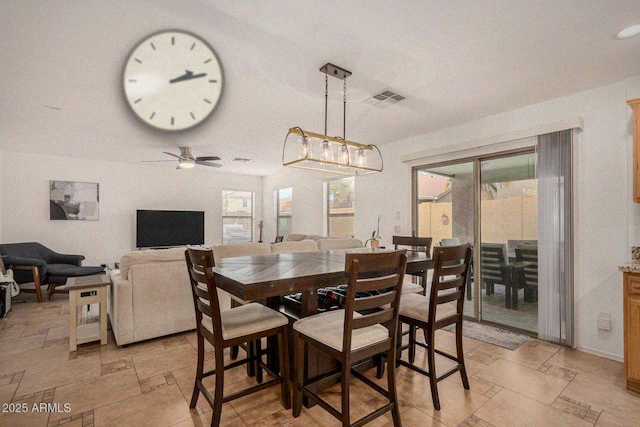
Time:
{"hour": 2, "minute": 13}
